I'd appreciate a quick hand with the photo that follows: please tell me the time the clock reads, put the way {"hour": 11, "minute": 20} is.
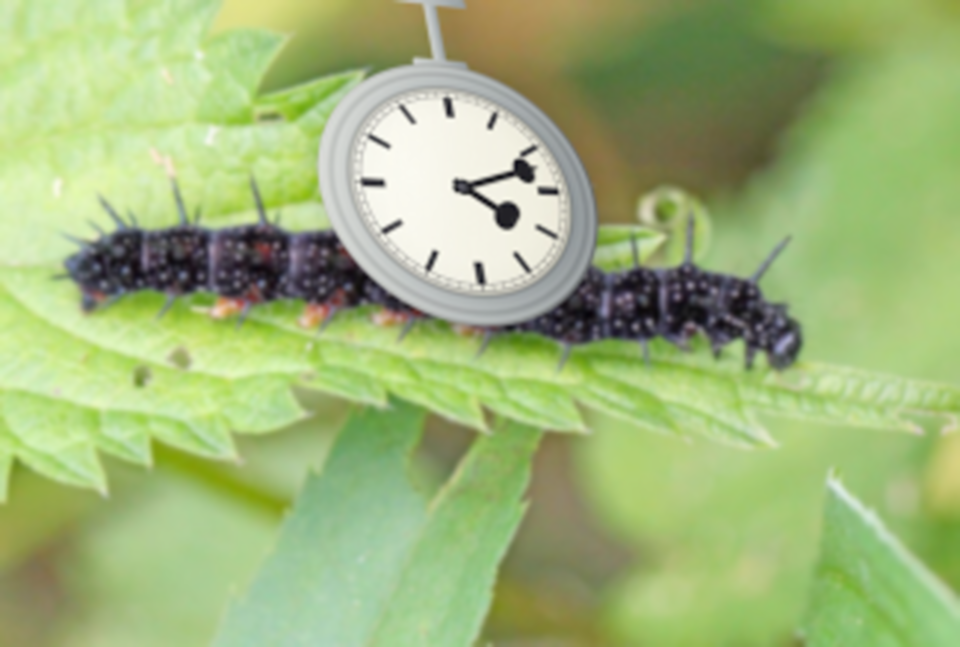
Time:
{"hour": 4, "minute": 12}
